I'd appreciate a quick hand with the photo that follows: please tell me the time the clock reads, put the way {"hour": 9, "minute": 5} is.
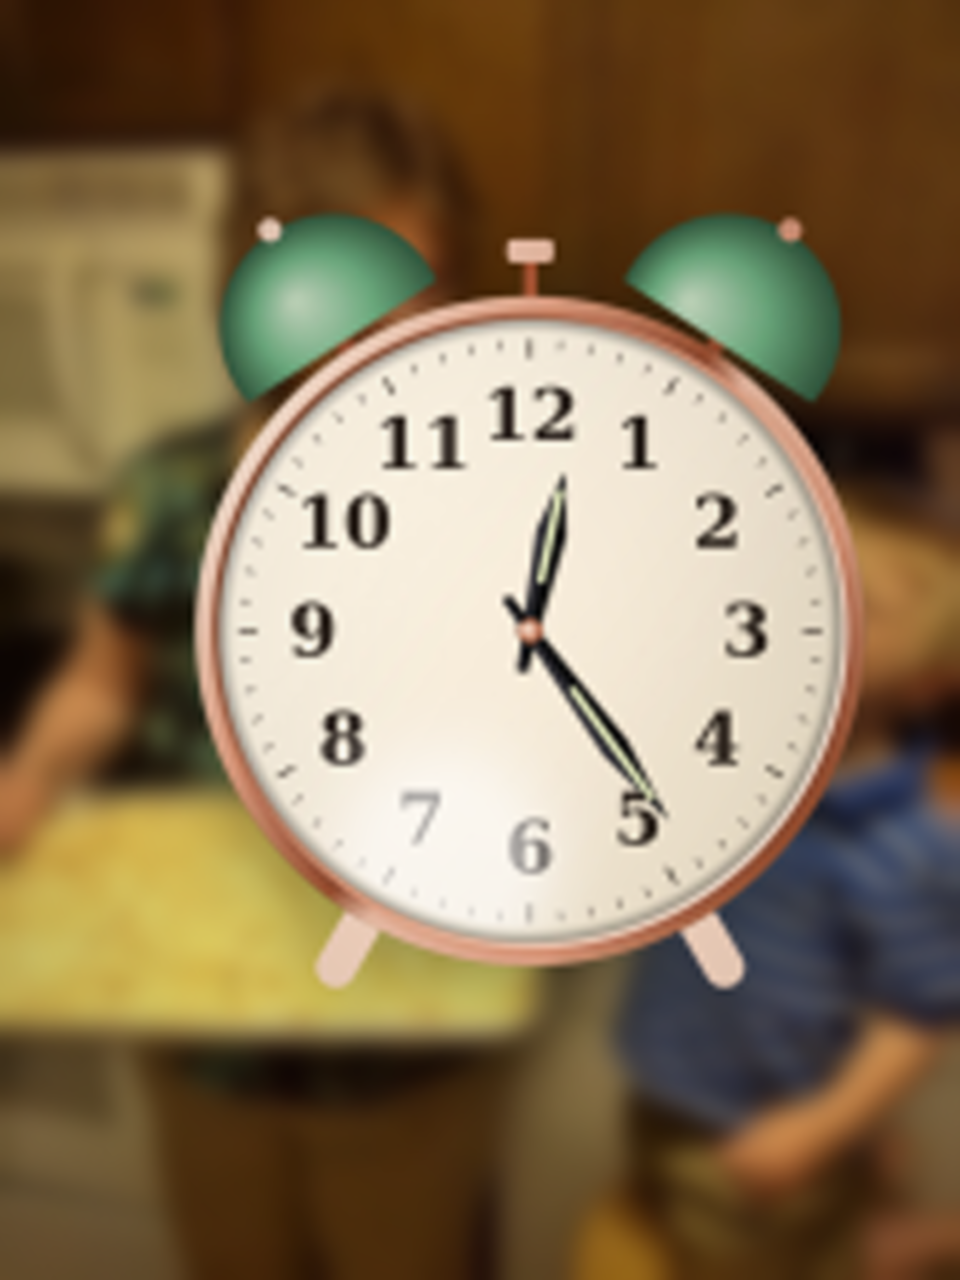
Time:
{"hour": 12, "minute": 24}
